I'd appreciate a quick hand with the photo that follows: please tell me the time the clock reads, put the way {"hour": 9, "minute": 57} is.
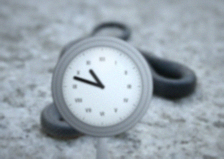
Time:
{"hour": 10, "minute": 48}
